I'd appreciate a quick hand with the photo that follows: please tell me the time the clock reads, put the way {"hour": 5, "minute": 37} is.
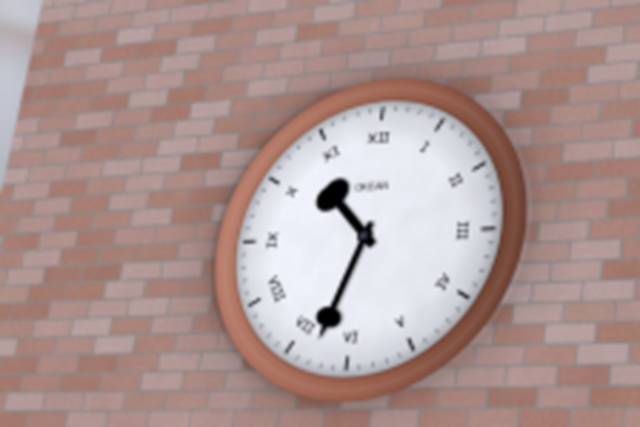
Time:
{"hour": 10, "minute": 33}
